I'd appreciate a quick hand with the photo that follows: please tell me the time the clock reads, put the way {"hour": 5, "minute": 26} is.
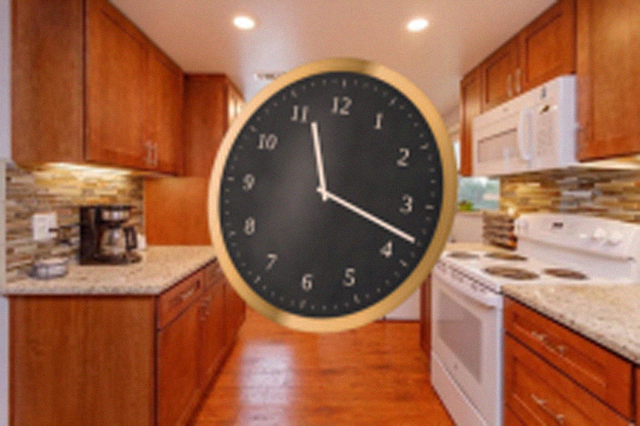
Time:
{"hour": 11, "minute": 18}
